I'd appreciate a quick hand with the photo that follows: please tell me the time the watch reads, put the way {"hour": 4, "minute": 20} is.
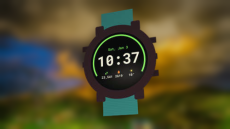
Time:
{"hour": 10, "minute": 37}
